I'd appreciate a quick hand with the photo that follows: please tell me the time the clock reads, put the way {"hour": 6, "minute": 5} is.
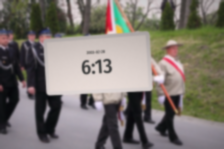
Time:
{"hour": 6, "minute": 13}
